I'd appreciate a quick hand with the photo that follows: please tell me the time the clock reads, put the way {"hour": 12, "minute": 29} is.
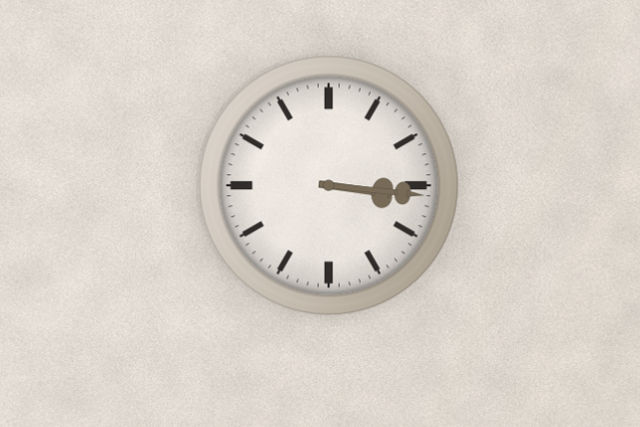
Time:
{"hour": 3, "minute": 16}
